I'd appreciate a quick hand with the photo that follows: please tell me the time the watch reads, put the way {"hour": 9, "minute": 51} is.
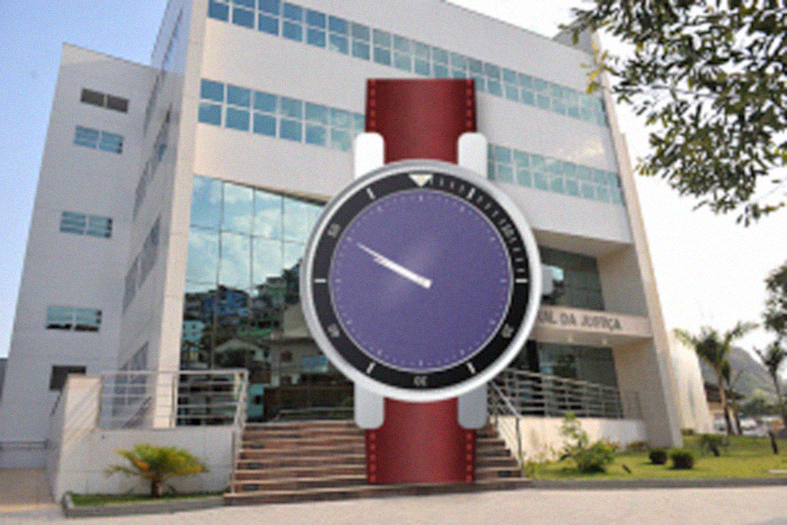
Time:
{"hour": 9, "minute": 50}
